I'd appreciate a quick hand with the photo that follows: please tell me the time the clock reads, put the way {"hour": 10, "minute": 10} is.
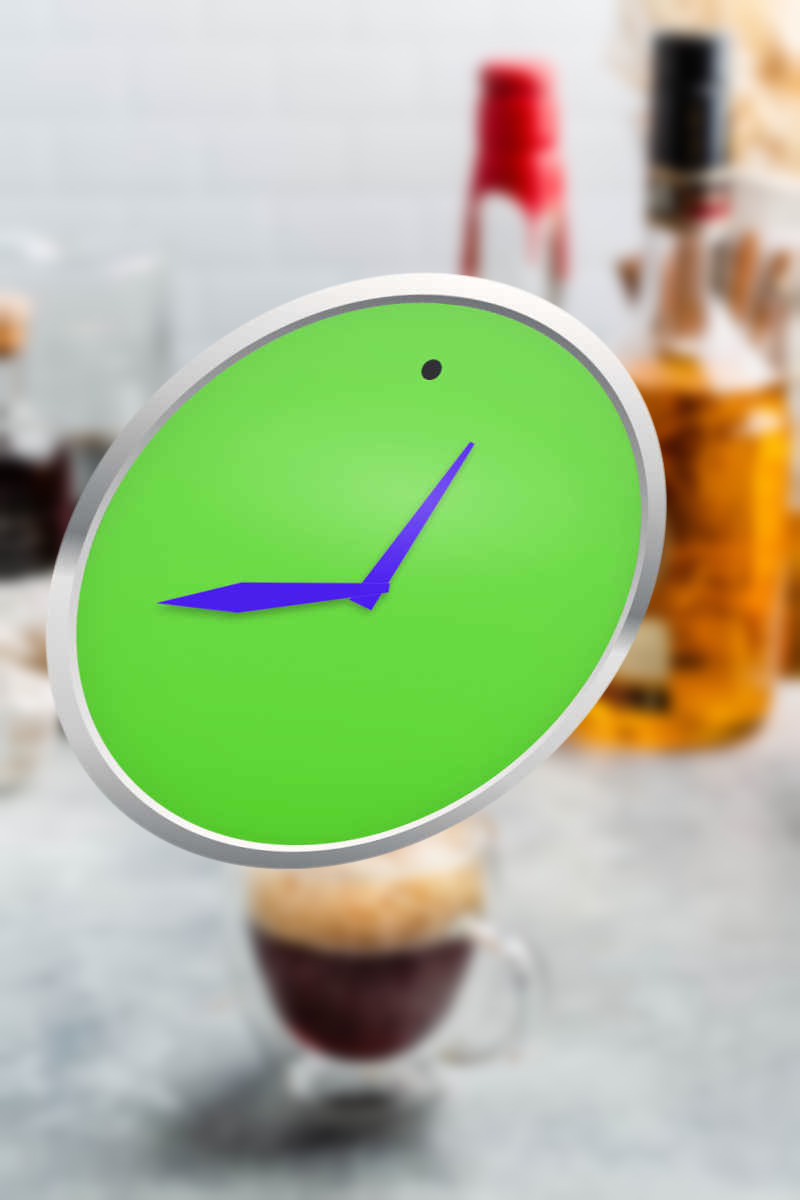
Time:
{"hour": 12, "minute": 44}
